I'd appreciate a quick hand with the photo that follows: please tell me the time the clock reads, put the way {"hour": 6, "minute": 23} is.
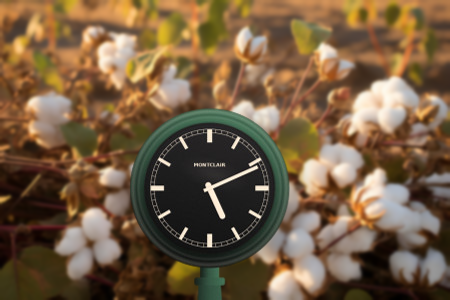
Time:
{"hour": 5, "minute": 11}
